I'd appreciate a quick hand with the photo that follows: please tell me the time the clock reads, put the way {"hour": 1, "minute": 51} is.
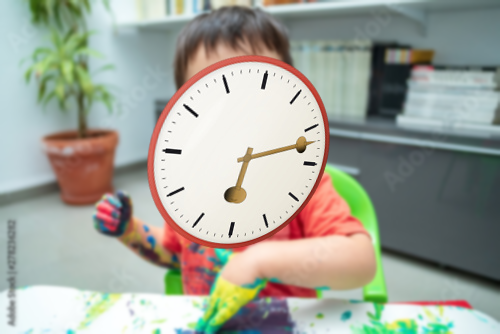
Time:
{"hour": 6, "minute": 12}
